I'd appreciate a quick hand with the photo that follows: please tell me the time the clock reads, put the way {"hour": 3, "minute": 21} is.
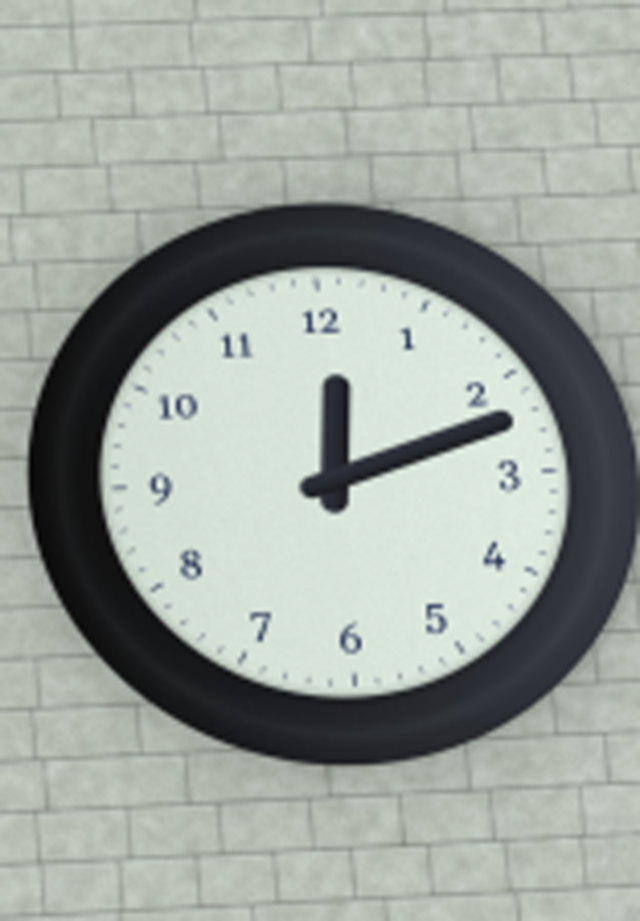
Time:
{"hour": 12, "minute": 12}
